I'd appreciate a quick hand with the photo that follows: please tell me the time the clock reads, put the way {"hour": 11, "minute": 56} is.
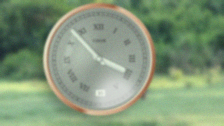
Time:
{"hour": 3, "minute": 53}
